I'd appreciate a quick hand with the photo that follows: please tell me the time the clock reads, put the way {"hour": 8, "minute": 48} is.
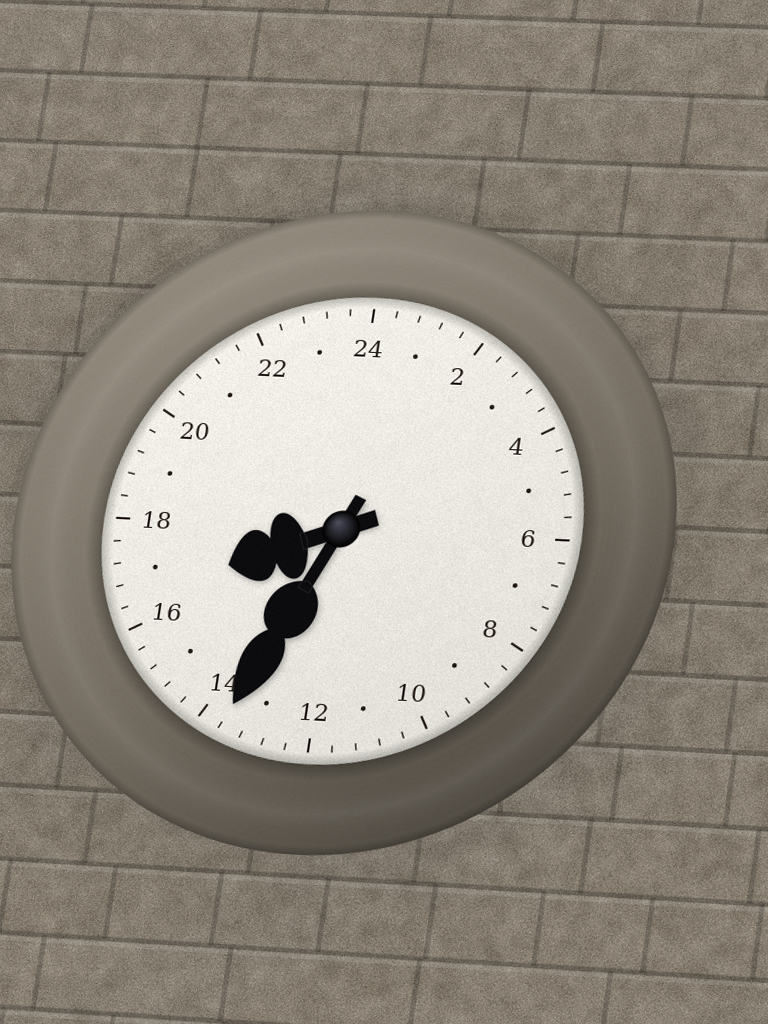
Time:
{"hour": 16, "minute": 34}
